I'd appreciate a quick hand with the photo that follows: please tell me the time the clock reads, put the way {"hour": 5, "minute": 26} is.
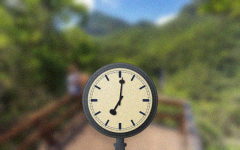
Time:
{"hour": 7, "minute": 1}
